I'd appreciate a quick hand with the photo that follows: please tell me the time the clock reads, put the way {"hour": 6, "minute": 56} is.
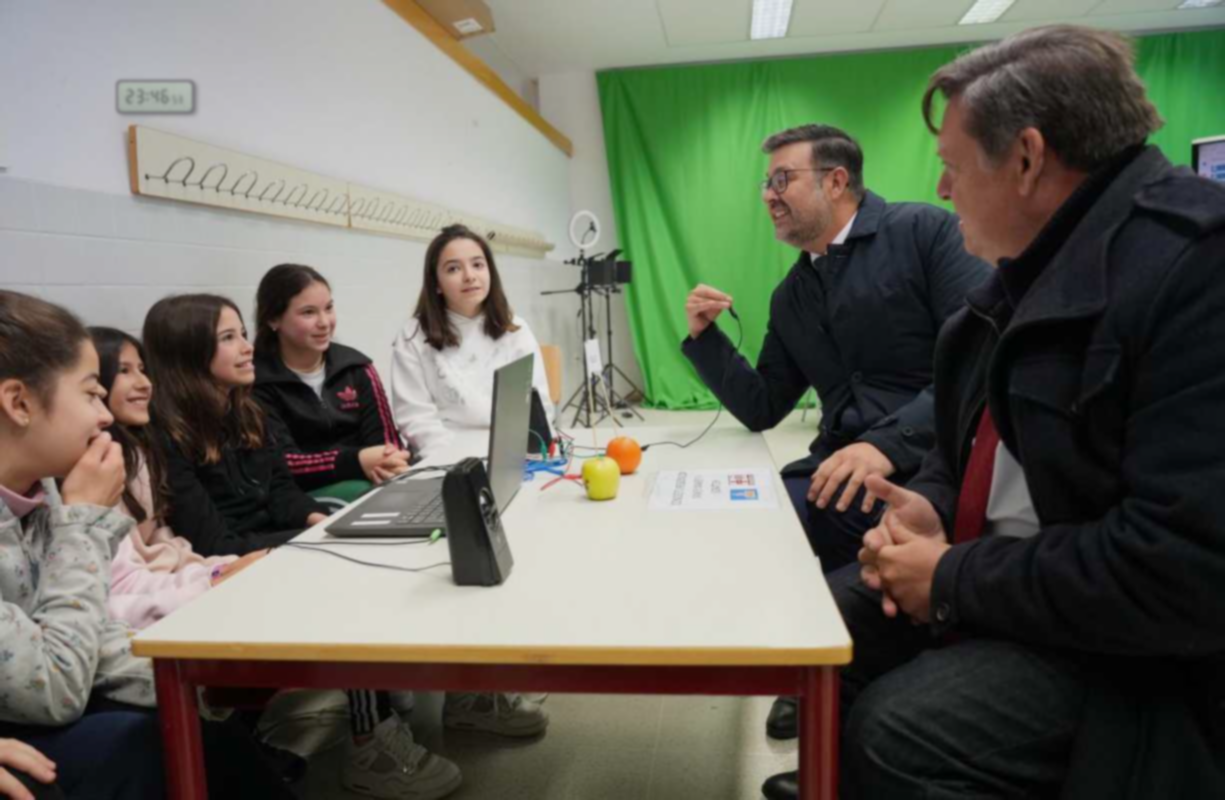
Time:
{"hour": 23, "minute": 46}
